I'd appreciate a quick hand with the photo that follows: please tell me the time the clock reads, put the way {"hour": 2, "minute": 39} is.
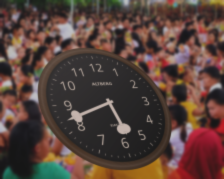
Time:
{"hour": 5, "minute": 42}
